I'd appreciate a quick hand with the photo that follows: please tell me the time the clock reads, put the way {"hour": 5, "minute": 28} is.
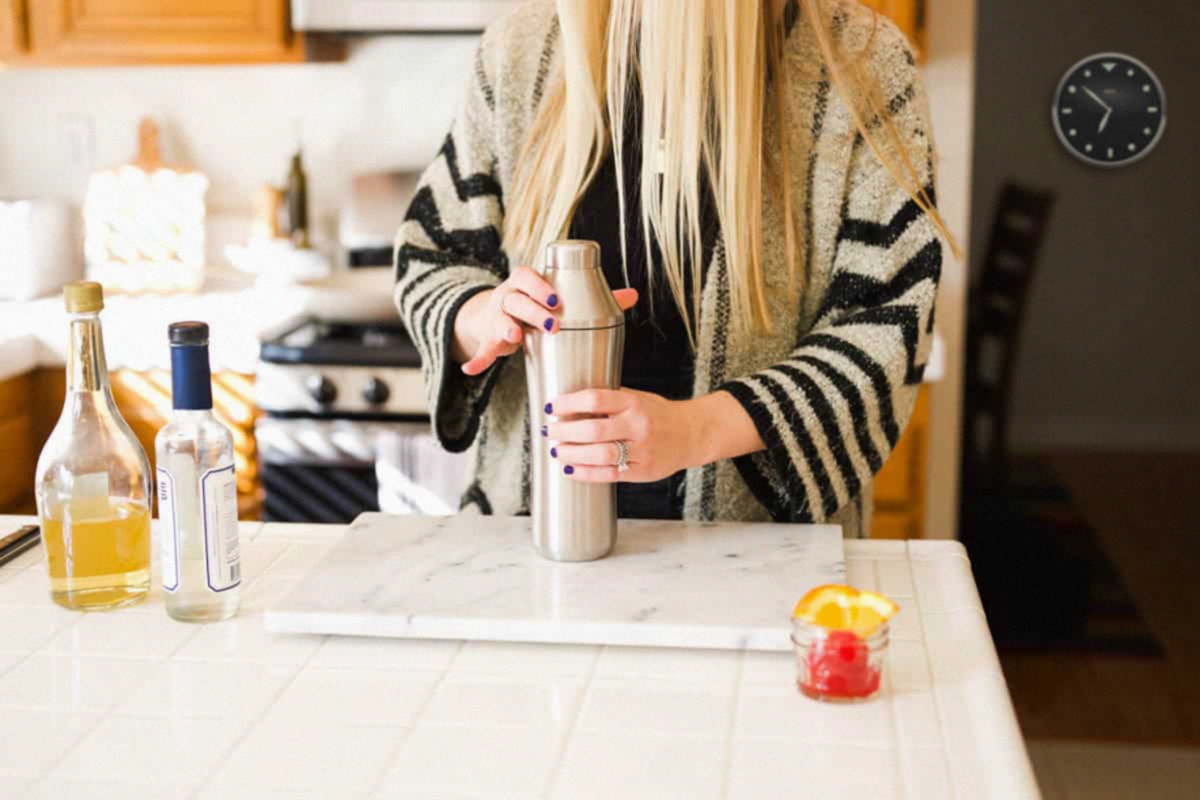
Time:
{"hour": 6, "minute": 52}
